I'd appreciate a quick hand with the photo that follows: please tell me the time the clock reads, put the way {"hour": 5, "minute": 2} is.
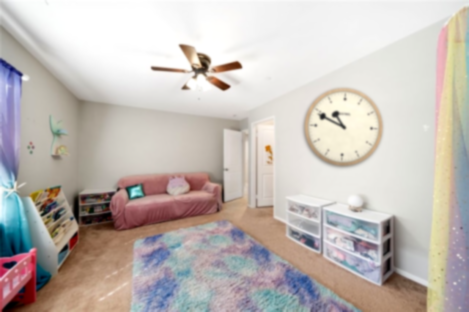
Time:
{"hour": 10, "minute": 49}
